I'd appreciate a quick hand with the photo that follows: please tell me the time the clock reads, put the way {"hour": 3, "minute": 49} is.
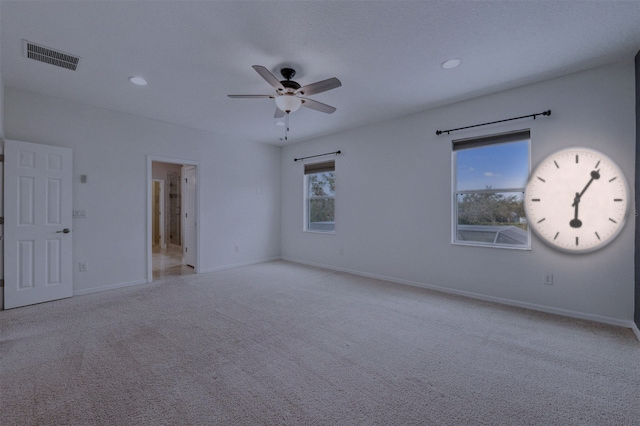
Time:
{"hour": 6, "minute": 6}
